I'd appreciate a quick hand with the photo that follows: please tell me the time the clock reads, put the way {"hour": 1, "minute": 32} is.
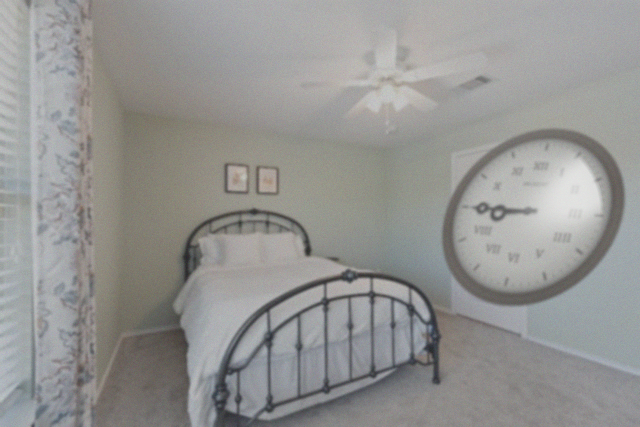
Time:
{"hour": 8, "minute": 45}
